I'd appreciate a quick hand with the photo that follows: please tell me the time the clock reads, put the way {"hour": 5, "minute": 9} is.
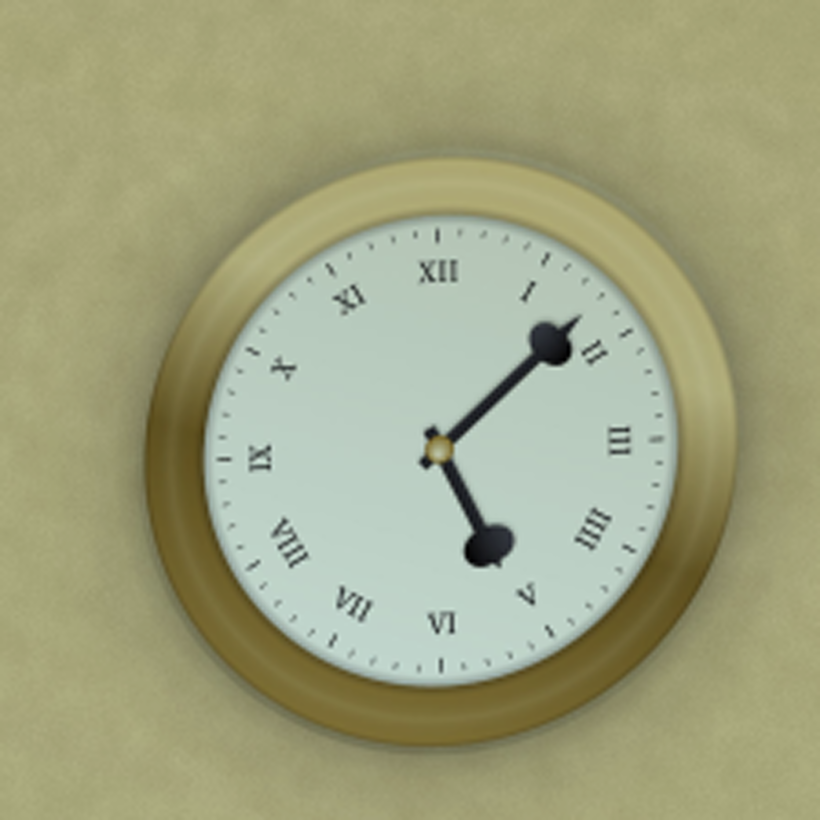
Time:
{"hour": 5, "minute": 8}
